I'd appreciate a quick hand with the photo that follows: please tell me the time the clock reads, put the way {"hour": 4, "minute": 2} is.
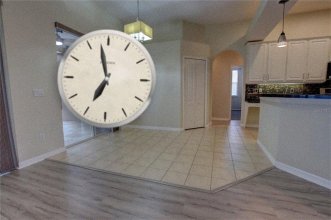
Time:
{"hour": 6, "minute": 58}
